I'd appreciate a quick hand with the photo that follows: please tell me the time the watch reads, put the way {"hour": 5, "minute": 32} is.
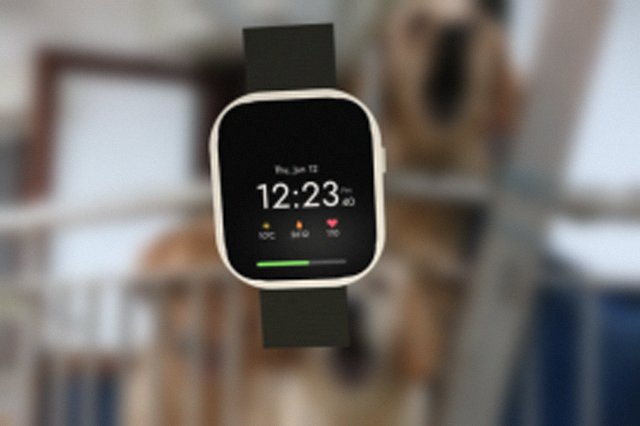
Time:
{"hour": 12, "minute": 23}
